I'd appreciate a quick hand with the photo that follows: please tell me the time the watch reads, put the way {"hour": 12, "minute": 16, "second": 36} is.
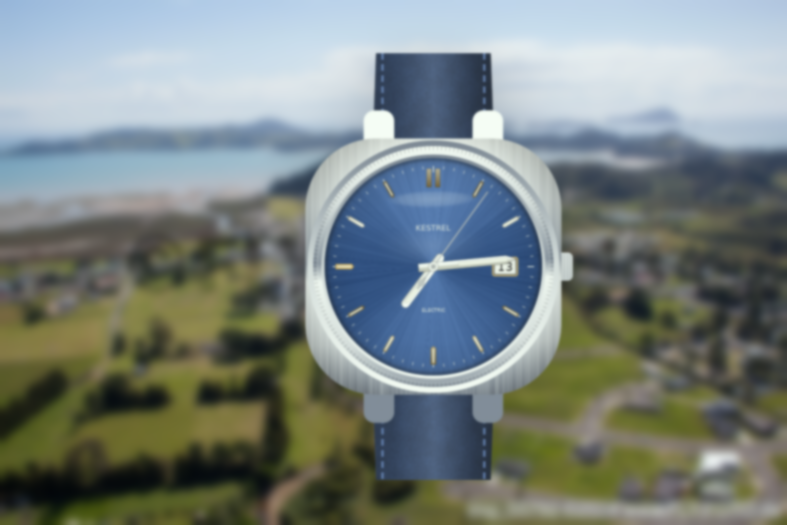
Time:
{"hour": 7, "minute": 14, "second": 6}
